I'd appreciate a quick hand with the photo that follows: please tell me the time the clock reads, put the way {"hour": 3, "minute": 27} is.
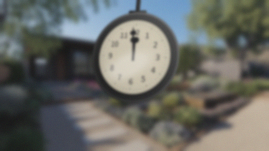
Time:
{"hour": 11, "minute": 59}
